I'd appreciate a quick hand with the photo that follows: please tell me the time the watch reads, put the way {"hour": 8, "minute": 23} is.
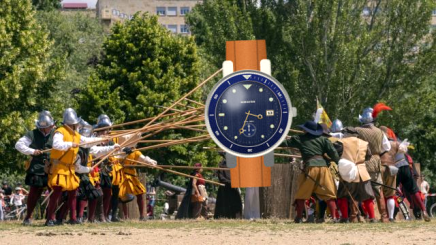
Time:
{"hour": 3, "minute": 34}
